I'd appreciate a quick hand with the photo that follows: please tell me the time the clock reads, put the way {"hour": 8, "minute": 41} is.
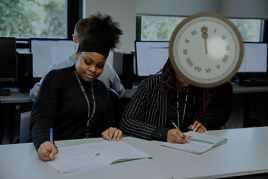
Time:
{"hour": 12, "minute": 0}
